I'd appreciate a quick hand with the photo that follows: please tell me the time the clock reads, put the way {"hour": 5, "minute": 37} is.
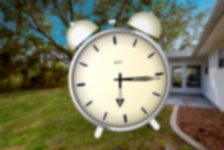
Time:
{"hour": 6, "minute": 16}
